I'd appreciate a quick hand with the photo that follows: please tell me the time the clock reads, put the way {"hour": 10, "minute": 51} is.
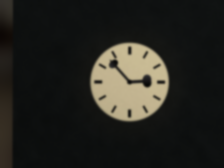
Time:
{"hour": 2, "minute": 53}
